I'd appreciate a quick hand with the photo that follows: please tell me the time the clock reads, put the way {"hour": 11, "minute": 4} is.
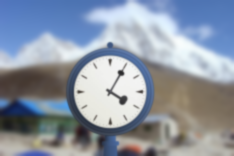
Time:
{"hour": 4, "minute": 5}
